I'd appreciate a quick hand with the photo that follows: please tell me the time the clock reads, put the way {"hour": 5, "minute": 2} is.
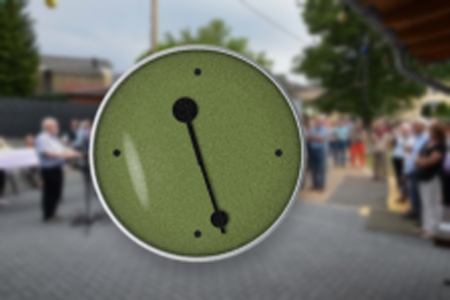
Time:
{"hour": 11, "minute": 27}
